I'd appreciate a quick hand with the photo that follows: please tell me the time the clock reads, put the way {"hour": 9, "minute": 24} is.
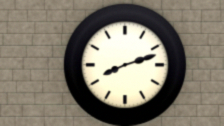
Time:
{"hour": 8, "minute": 12}
